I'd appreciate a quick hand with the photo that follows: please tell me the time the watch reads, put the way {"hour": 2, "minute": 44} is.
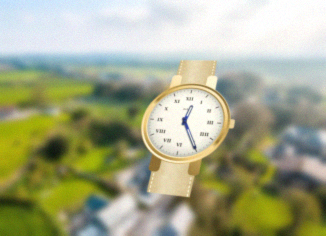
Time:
{"hour": 12, "minute": 25}
